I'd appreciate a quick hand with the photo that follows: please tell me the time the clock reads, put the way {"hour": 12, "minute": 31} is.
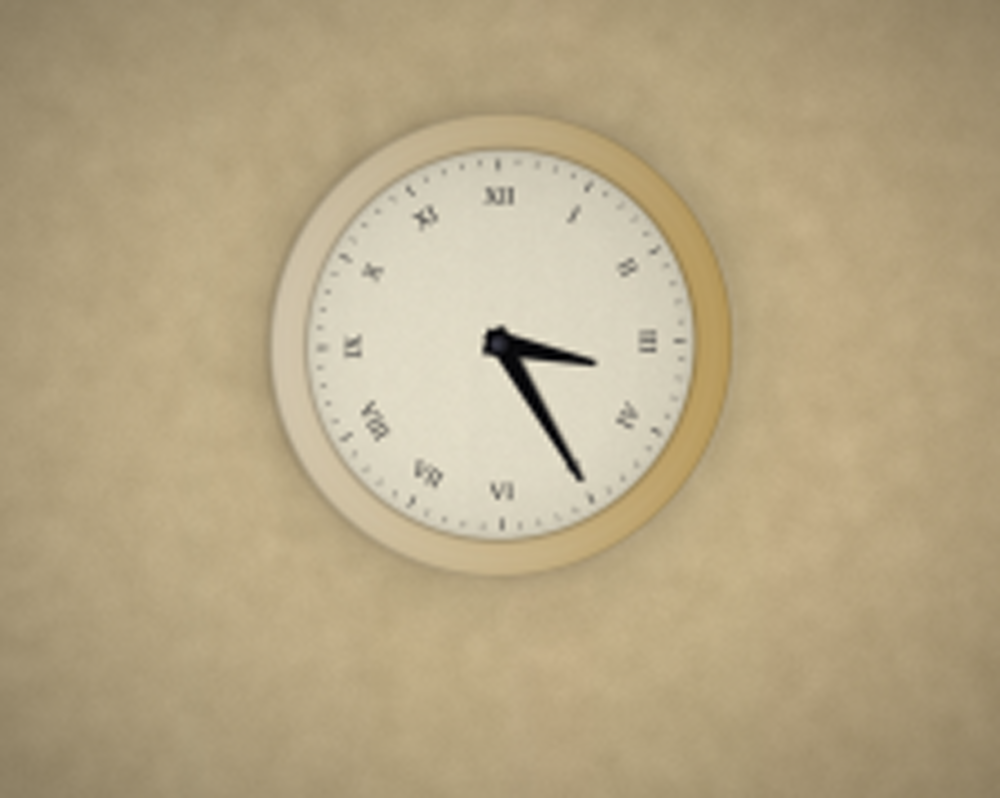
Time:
{"hour": 3, "minute": 25}
